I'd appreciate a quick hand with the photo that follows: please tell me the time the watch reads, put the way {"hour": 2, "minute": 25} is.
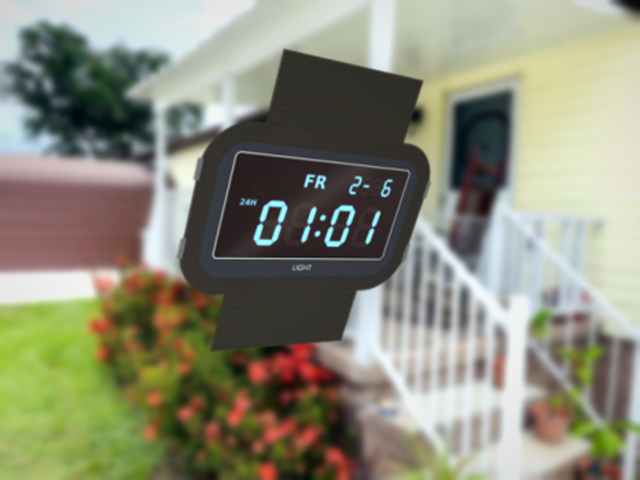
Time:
{"hour": 1, "minute": 1}
